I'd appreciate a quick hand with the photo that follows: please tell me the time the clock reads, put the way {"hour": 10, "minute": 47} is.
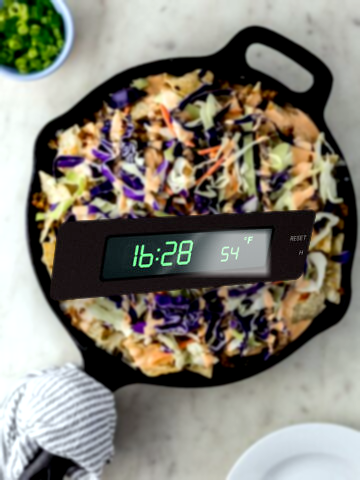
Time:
{"hour": 16, "minute": 28}
